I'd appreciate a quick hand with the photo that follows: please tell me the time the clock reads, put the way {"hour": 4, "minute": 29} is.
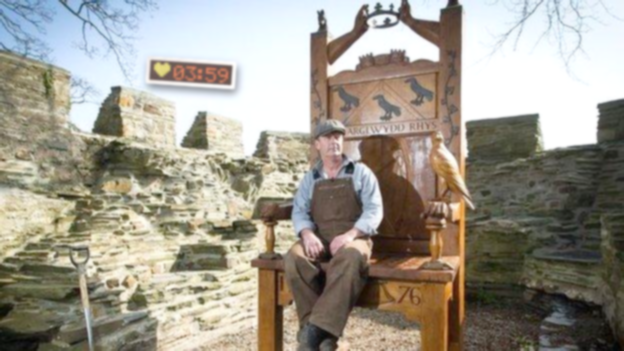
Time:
{"hour": 3, "minute": 59}
